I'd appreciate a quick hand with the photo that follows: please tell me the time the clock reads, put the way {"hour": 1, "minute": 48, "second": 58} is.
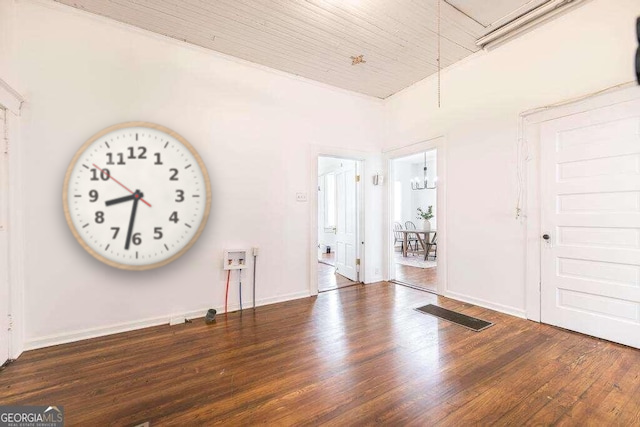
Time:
{"hour": 8, "minute": 31, "second": 51}
